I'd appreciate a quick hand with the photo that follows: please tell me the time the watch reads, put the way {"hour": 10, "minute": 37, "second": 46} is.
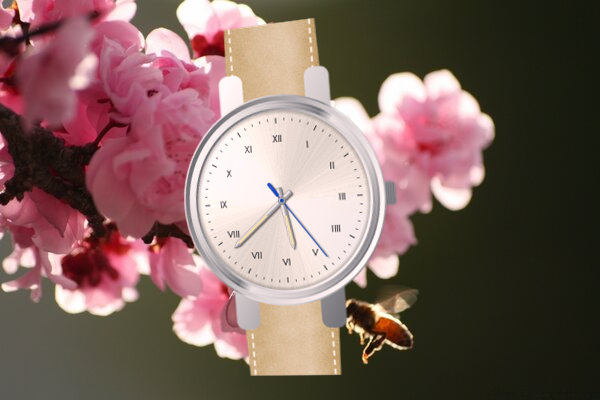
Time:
{"hour": 5, "minute": 38, "second": 24}
